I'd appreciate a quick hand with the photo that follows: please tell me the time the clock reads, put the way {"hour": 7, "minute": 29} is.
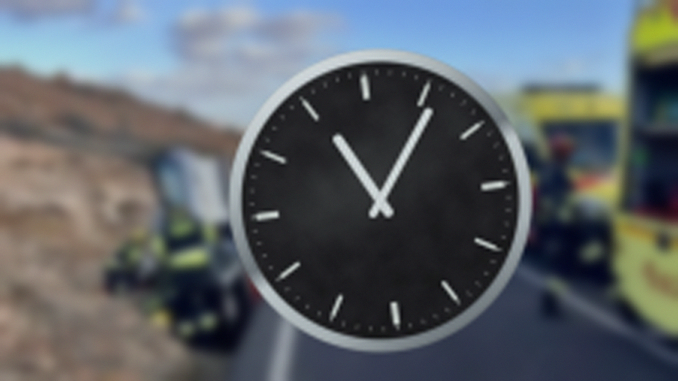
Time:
{"hour": 11, "minute": 6}
